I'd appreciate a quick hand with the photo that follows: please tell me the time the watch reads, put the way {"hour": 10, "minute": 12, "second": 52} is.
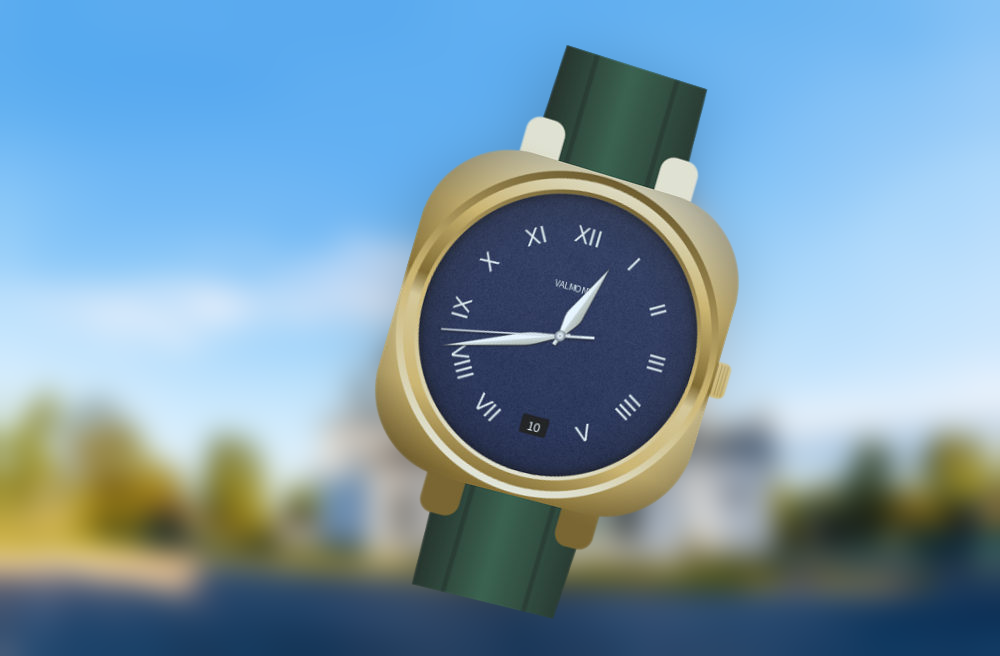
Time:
{"hour": 12, "minute": 41, "second": 43}
